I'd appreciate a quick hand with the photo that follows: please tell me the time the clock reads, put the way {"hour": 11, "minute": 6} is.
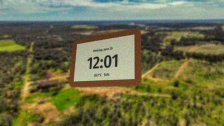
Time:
{"hour": 12, "minute": 1}
